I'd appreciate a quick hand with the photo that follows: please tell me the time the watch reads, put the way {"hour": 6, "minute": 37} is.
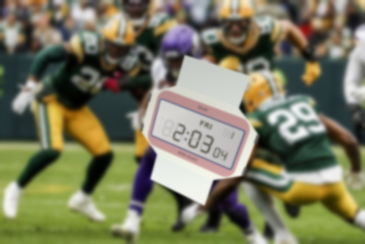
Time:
{"hour": 2, "minute": 3}
